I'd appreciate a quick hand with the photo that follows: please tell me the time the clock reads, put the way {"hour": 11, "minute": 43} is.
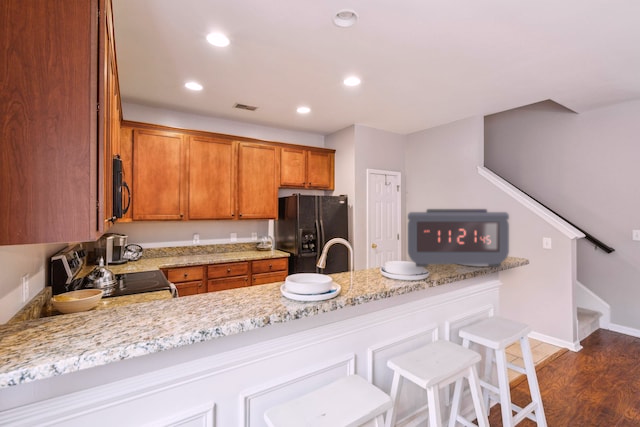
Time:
{"hour": 11, "minute": 21}
